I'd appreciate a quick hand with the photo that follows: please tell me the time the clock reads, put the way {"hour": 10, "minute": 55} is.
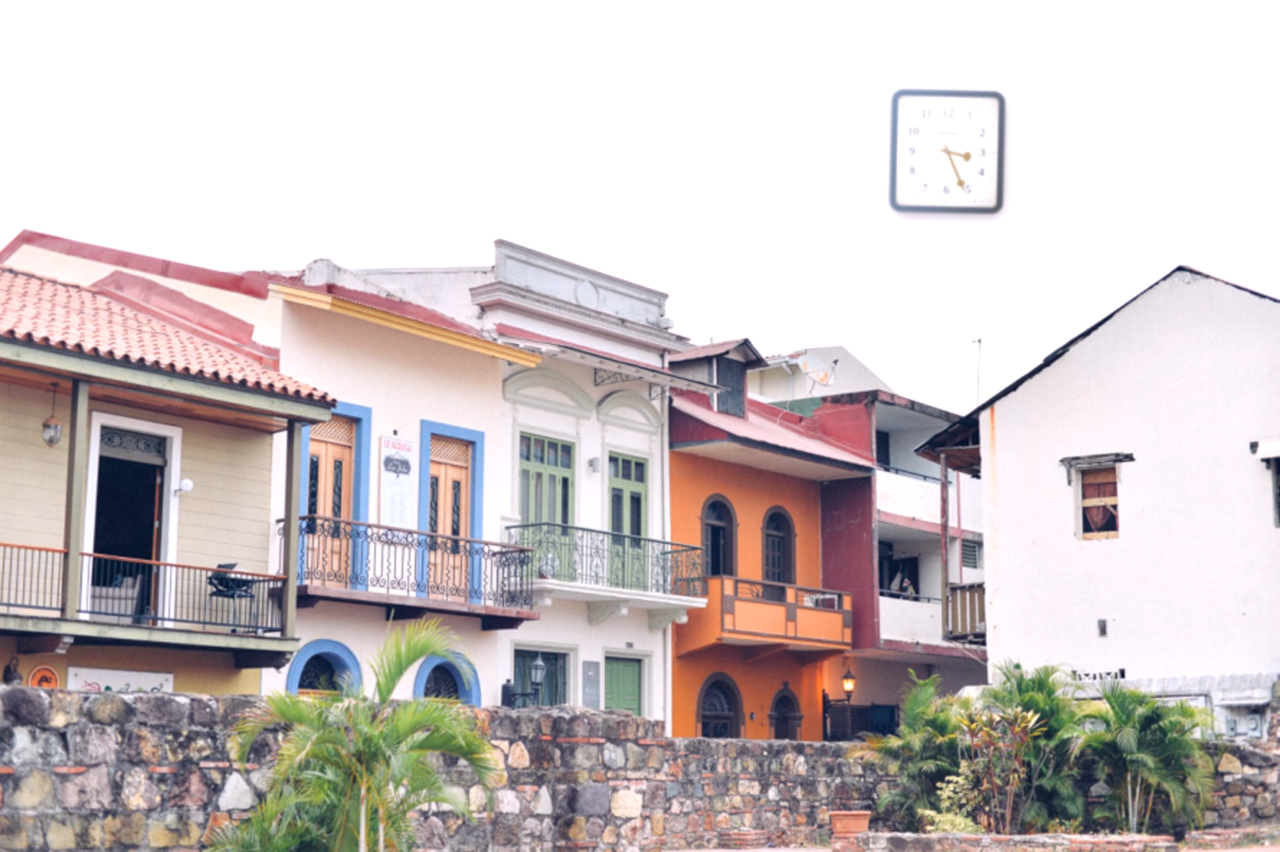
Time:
{"hour": 3, "minute": 26}
